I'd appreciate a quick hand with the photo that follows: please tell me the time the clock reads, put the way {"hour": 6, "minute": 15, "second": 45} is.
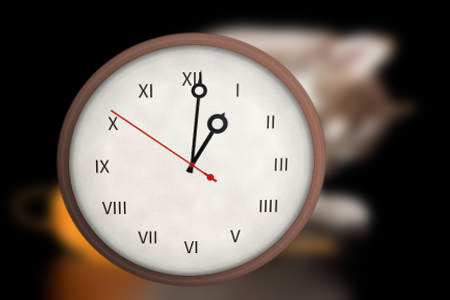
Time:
{"hour": 1, "minute": 0, "second": 51}
